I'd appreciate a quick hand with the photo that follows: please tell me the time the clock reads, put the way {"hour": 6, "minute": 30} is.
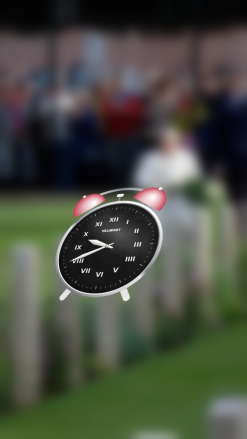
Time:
{"hour": 9, "minute": 41}
